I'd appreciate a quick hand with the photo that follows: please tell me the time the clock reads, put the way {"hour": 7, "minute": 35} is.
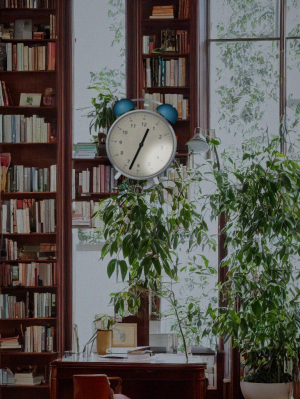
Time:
{"hour": 12, "minute": 33}
